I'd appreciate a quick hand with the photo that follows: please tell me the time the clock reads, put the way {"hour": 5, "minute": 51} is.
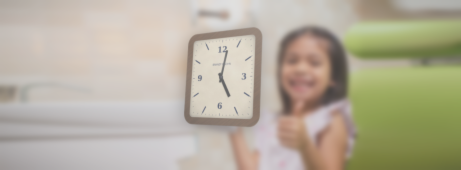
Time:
{"hour": 5, "minute": 2}
